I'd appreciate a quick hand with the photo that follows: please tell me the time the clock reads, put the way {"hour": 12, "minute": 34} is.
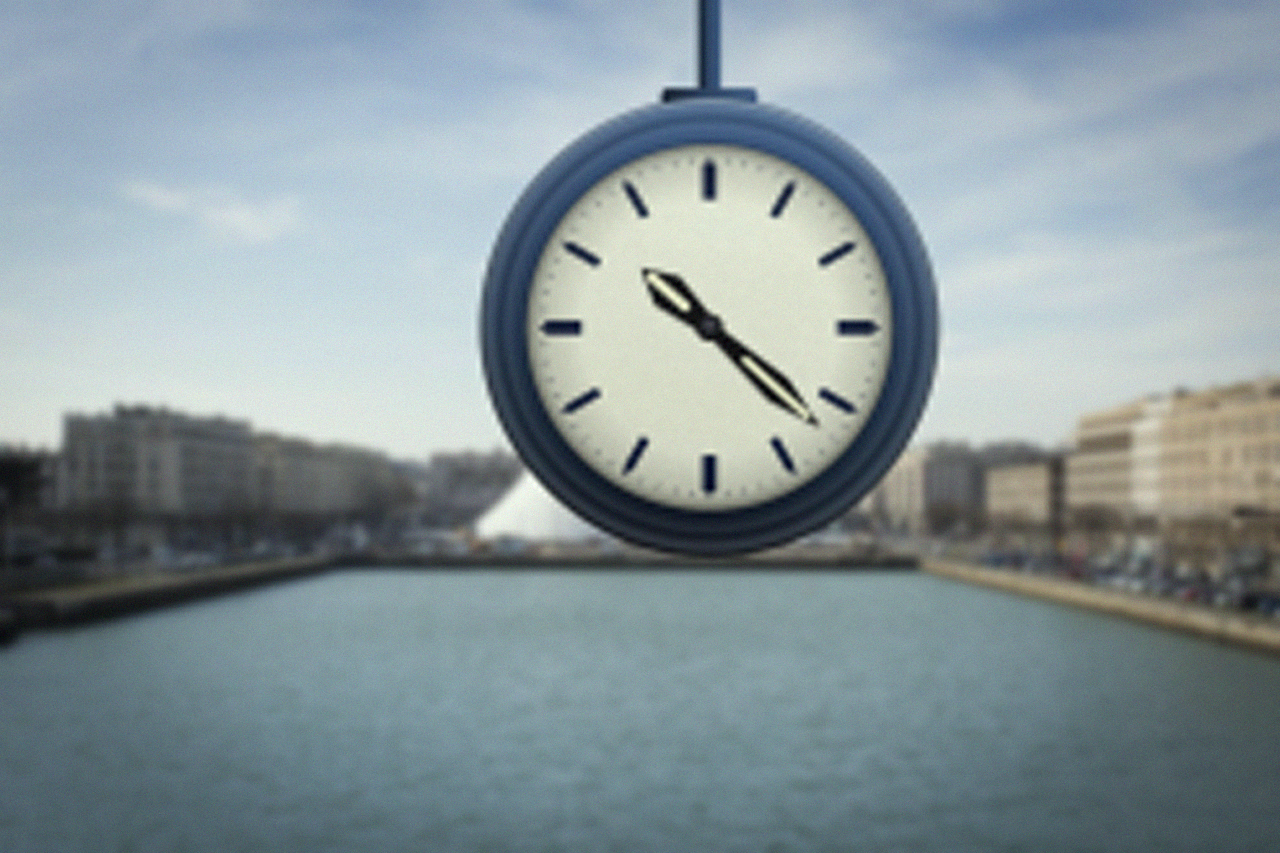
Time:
{"hour": 10, "minute": 22}
